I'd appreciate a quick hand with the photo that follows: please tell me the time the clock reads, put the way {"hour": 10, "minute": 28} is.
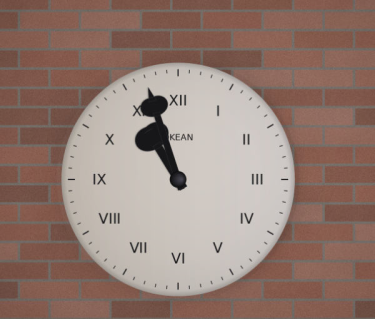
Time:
{"hour": 10, "minute": 57}
